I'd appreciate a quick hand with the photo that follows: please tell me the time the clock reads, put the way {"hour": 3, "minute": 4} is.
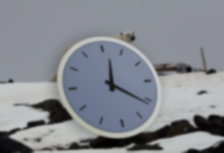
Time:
{"hour": 12, "minute": 21}
